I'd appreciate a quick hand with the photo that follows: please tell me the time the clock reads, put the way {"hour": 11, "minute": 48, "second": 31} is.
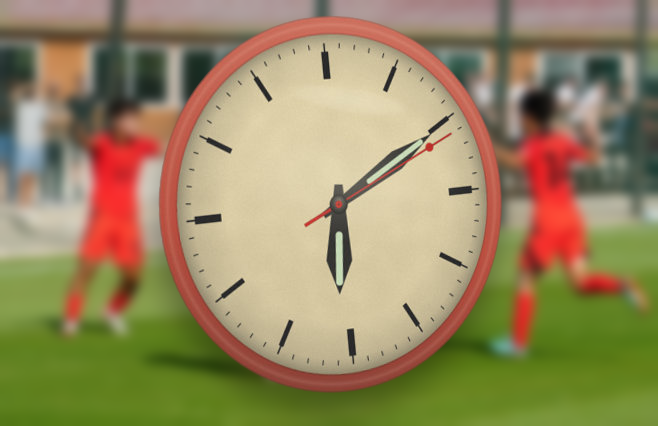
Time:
{"hour": 6, "minute": 10, "second": 11}
